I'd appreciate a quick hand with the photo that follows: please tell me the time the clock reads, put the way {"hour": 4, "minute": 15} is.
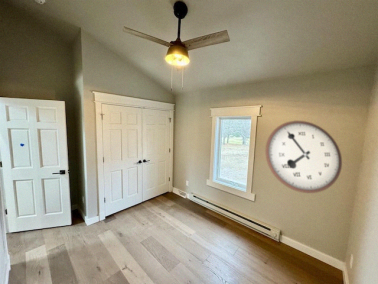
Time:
{"hour": 7, "minute": 55}
